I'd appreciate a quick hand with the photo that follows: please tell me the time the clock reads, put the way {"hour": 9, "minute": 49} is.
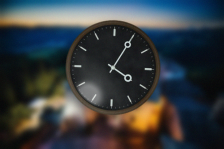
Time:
{"hour": 4, "minute": 5}
